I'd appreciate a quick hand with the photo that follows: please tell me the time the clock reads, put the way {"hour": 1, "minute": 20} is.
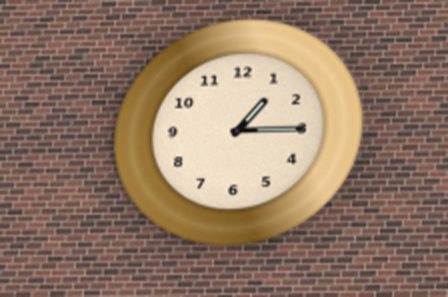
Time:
{"hour": 1, "minute": 15}
